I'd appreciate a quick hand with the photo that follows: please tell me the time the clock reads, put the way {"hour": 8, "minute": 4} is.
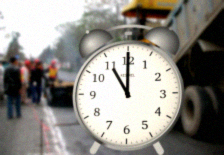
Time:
{"hour": 11, "minute": 0}
